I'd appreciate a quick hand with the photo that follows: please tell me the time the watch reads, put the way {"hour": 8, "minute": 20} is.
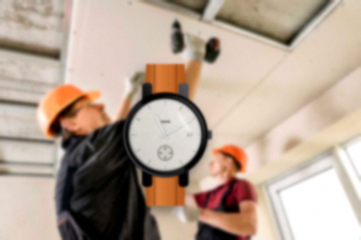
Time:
{"hour": 11, "minute": 10}
